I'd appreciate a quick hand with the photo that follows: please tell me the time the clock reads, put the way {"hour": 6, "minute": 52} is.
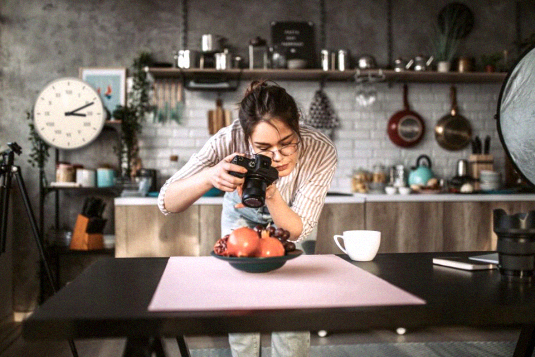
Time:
{"hour": 3, "minute": 11}
